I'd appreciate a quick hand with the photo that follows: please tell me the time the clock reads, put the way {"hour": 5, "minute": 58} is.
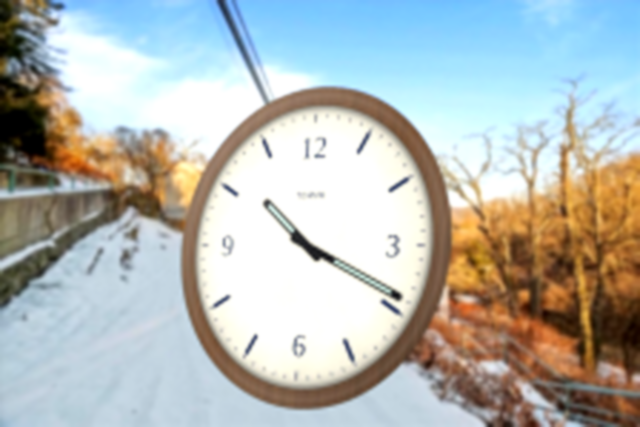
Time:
{"hour": 10, "minute": 19}
